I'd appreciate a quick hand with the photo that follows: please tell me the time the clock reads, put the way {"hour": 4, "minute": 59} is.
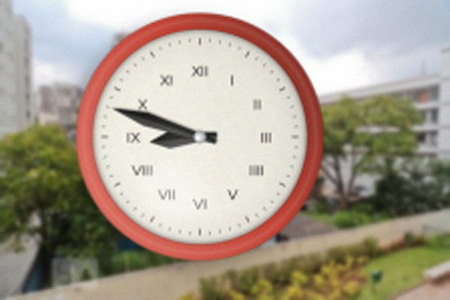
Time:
{"hour": 8, "minute": 48}
